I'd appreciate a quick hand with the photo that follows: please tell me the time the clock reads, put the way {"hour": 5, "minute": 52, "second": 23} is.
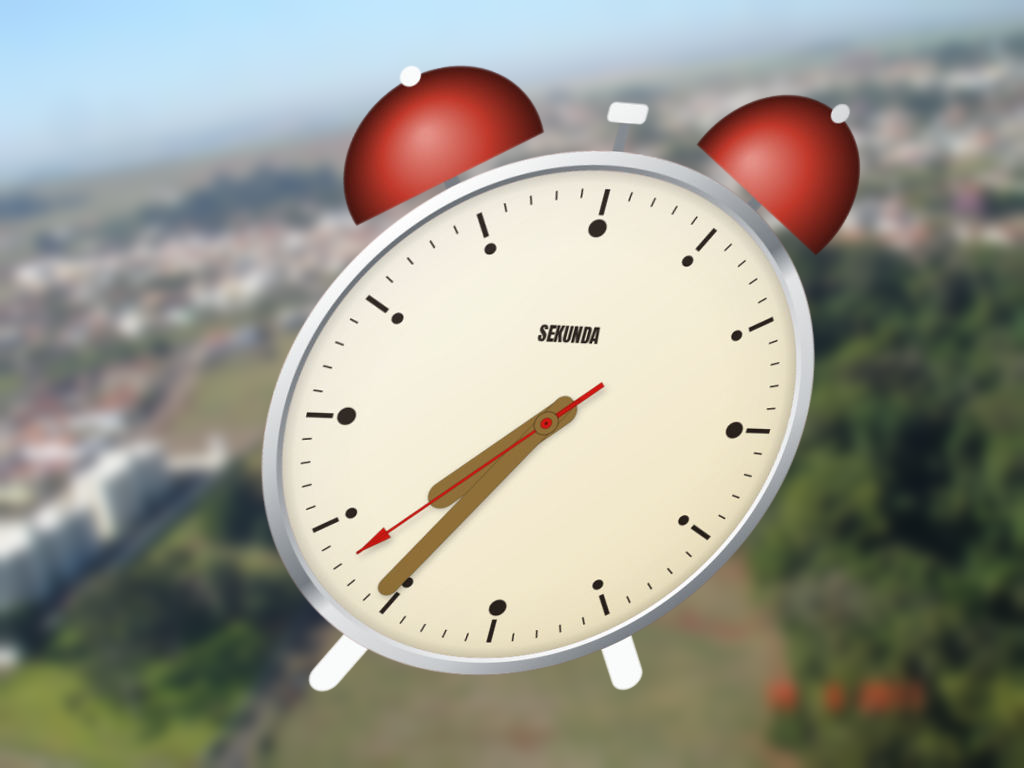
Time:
{"hour": 7, "minute": 35, "second": 38}
